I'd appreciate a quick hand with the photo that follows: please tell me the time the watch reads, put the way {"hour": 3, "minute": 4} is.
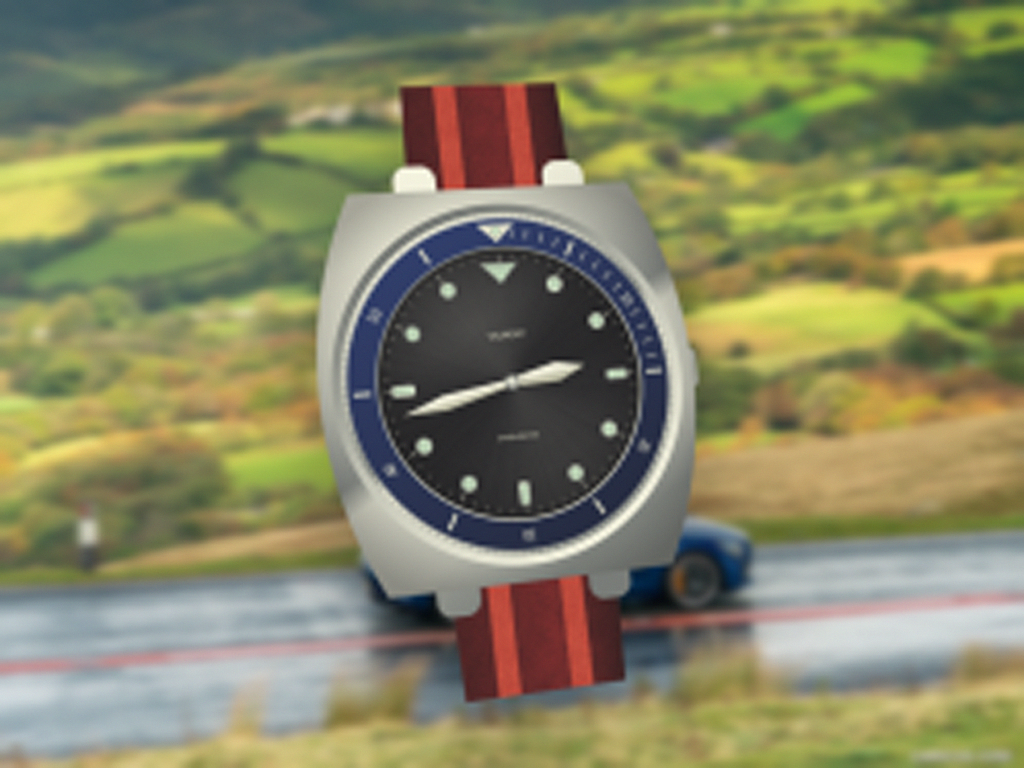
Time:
{"hour": 2, "minute": 43}
